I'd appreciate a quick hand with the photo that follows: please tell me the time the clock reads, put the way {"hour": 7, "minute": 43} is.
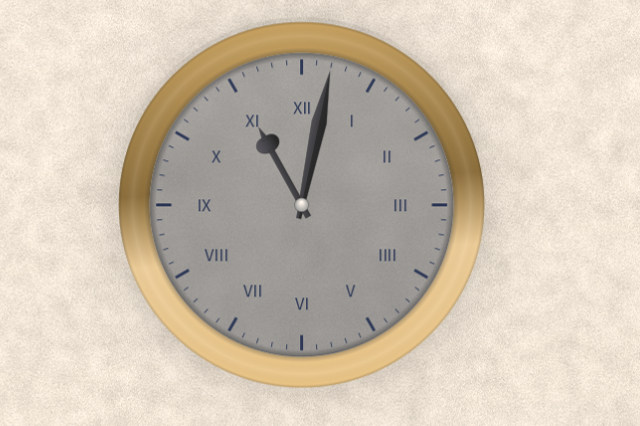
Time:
{"hour": 11, "minute": 2}
